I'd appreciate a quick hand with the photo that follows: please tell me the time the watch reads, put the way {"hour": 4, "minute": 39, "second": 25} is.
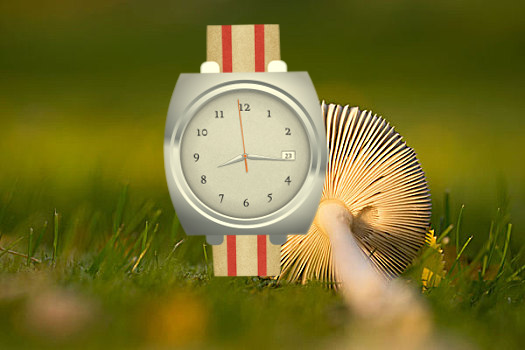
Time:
{"hour": 8, "minute": 15, "second": 59}
